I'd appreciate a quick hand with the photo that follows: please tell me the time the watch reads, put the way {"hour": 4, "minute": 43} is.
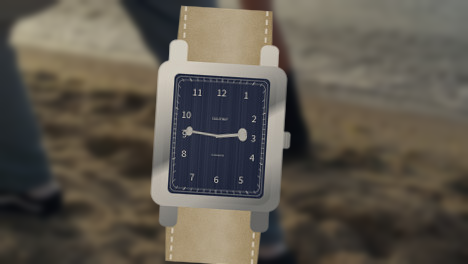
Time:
{"hour": 2, "minute": 46}
